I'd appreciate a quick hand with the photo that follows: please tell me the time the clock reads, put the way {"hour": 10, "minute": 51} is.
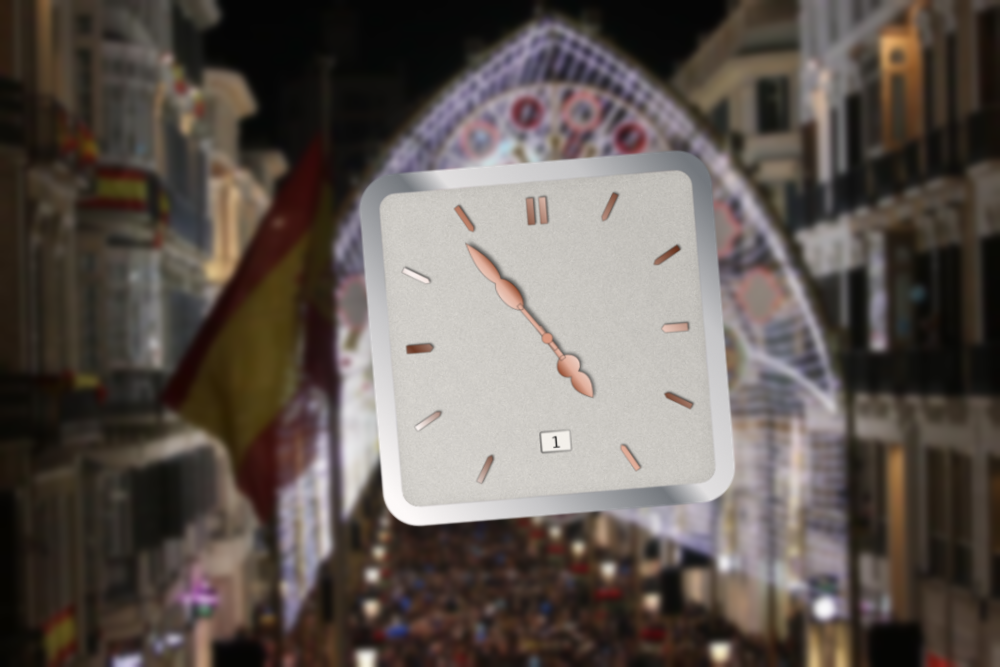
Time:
{"hour": 4, "minute": 54}
